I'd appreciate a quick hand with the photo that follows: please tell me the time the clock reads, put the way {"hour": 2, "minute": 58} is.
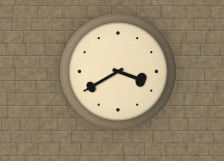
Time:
{"hour": 3, "minute": 40}
